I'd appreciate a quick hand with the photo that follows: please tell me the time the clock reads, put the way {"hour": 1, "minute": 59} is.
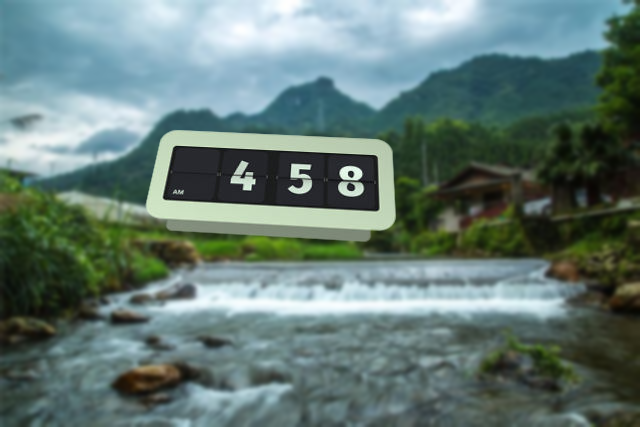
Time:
{"hour": 4, "minute": 58}
